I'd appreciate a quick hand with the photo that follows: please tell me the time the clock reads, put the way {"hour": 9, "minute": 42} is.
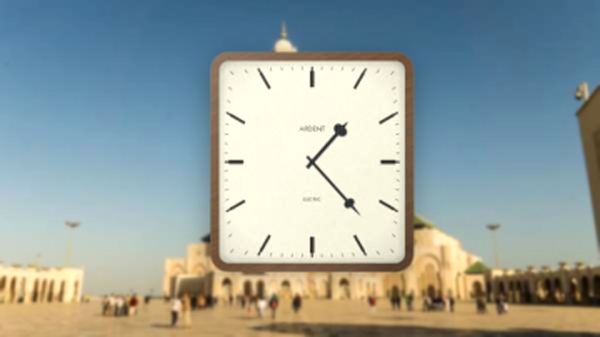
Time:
{"hour": 1, "minute": 23}
